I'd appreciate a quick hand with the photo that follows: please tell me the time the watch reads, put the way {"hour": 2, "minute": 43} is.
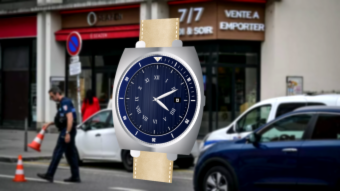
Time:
{"hour": 4, "minute": 11}
